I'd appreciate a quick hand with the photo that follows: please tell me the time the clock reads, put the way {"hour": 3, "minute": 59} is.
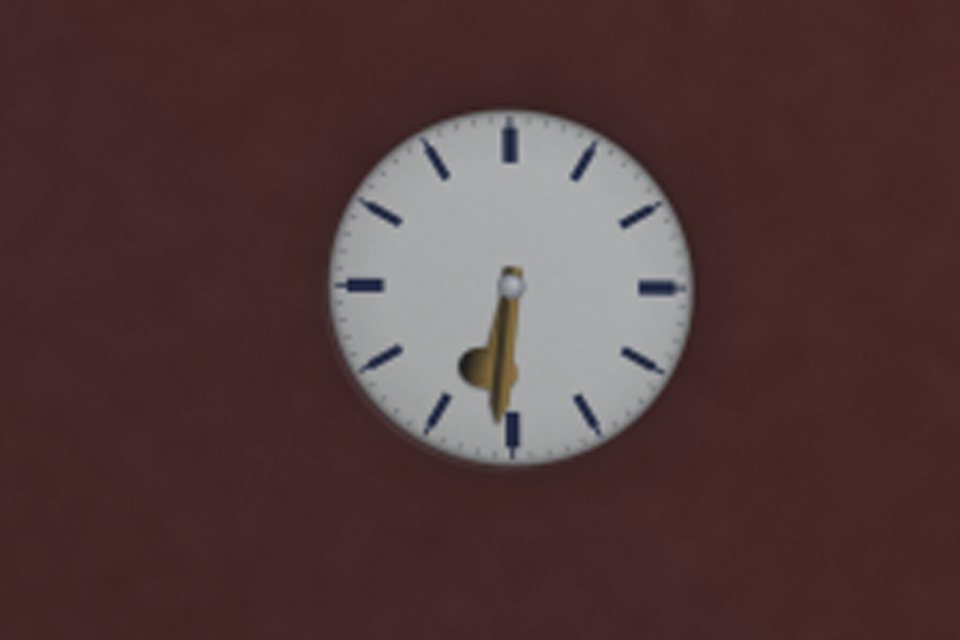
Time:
{"hour": 6, "minute": 31}
